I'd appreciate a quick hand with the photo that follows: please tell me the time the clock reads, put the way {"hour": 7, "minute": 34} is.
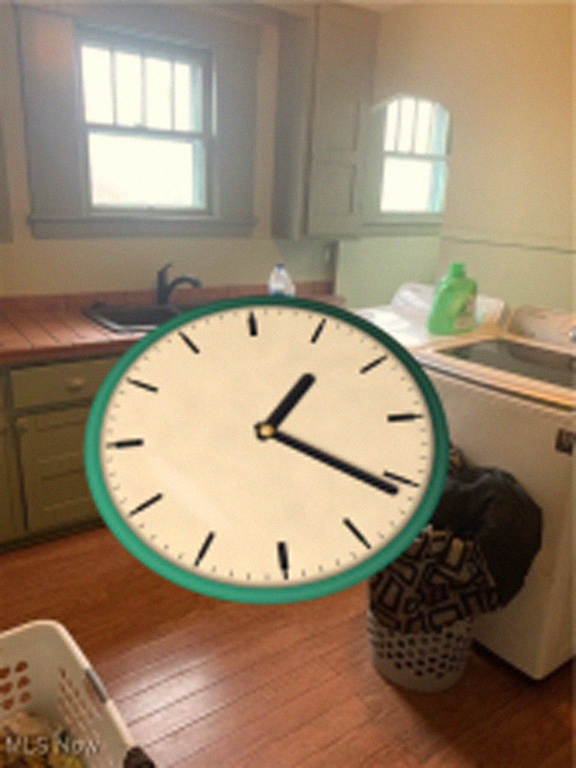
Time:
{"hour": 1, "minute": 21}
